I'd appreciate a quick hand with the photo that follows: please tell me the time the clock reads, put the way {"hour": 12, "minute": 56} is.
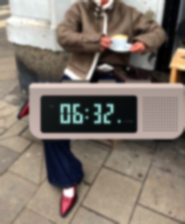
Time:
{"hour": 6, "minute": 32}
